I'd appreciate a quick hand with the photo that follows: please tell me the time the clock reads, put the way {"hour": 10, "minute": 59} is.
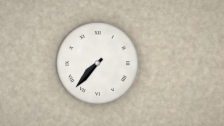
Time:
{"hour": 7, "minute": 37}
